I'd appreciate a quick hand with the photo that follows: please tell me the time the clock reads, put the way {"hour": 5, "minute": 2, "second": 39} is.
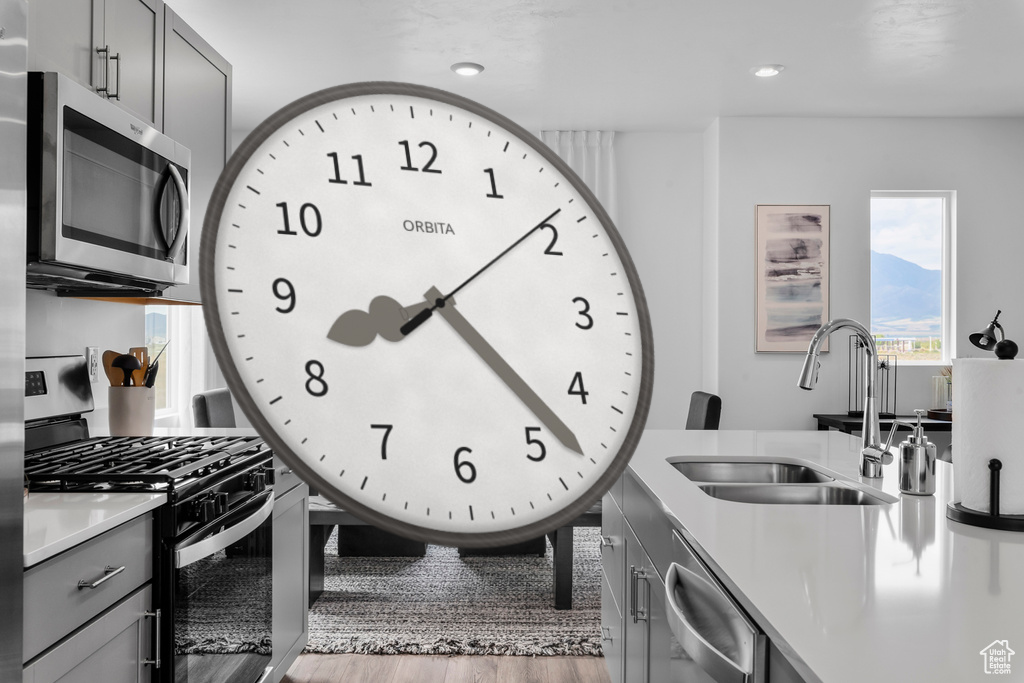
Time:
{"hour": 8, "minute": 23, "second": 9}
